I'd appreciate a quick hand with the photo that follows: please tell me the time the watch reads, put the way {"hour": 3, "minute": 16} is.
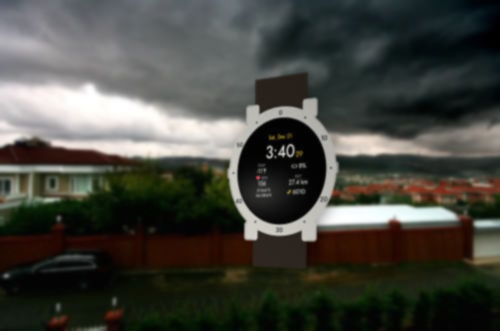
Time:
{"hour": 3, "minute": 40}
